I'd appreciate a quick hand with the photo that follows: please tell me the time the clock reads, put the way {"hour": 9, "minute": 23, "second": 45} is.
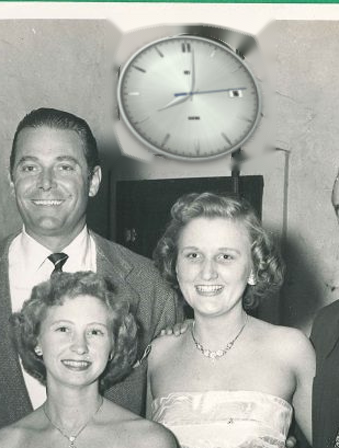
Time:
{"hour": 8, "minute": 1, "second": 14}
